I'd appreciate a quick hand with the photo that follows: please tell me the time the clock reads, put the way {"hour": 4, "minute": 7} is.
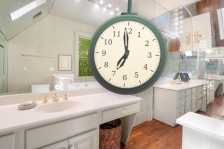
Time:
{"hour": 6, "minute": 59}
